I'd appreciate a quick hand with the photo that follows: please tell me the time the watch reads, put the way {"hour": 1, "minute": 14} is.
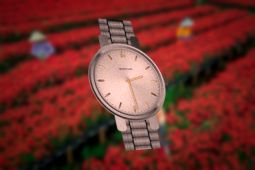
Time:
{"hour": 2, "minute": 29}
